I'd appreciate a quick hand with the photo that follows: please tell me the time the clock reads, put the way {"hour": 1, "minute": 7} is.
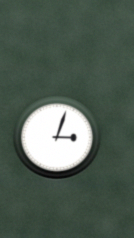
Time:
{"hour": 3, "minute": 3}
